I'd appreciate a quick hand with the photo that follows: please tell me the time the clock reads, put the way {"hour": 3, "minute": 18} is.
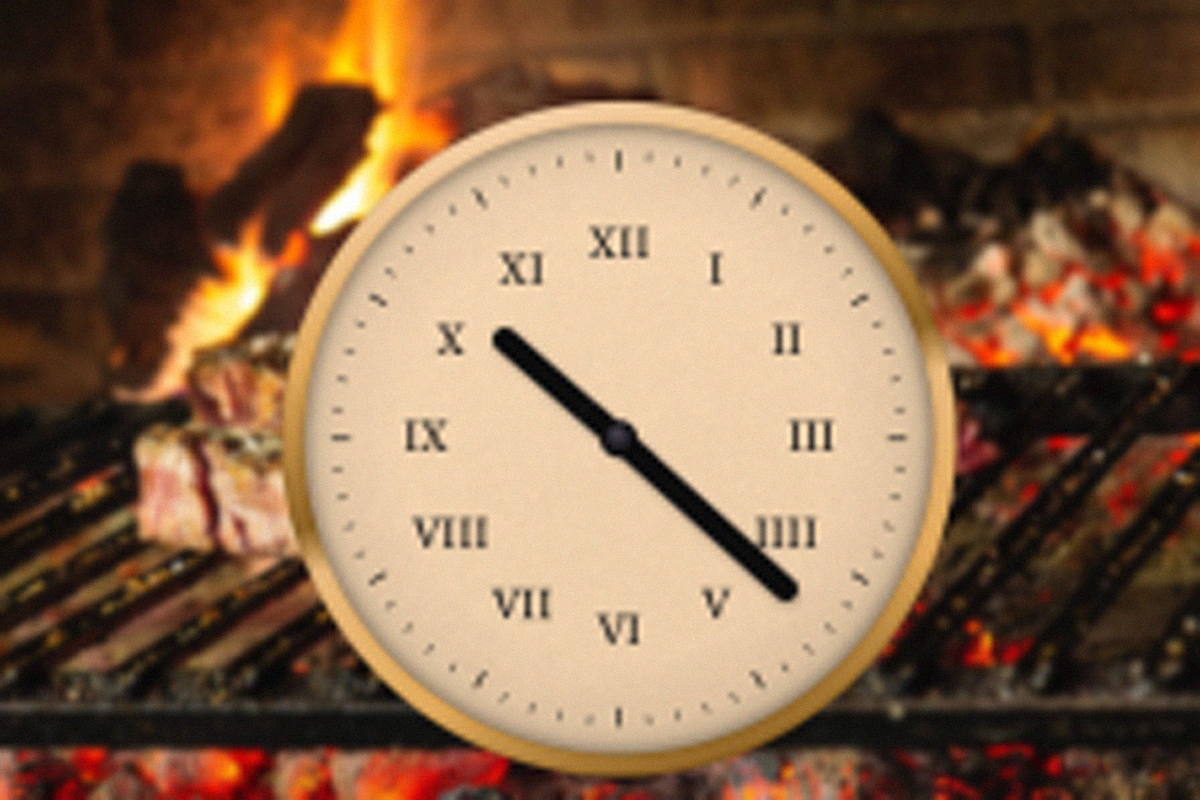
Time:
{"hour": 10, "minute": 22}
